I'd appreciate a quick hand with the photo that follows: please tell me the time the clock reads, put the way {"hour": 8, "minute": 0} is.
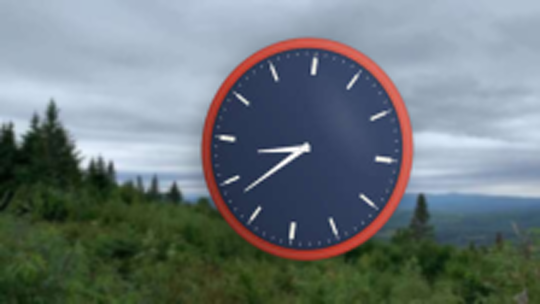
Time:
{"hour": 8, "minute": 38}
